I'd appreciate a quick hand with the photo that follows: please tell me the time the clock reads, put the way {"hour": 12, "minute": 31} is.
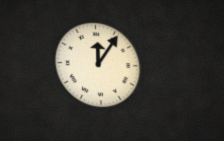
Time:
{"hour": 12, "minute": 6}
